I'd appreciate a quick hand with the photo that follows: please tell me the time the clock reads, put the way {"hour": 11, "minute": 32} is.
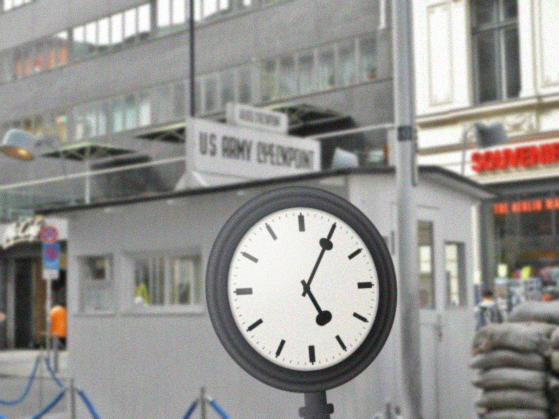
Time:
{"hour": 5, "minute": 5}
